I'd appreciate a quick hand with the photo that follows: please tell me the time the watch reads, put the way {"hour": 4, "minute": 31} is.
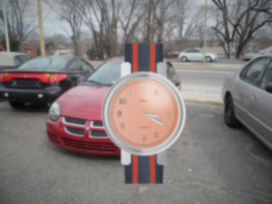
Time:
{"hour": 3, "minute": 20}
